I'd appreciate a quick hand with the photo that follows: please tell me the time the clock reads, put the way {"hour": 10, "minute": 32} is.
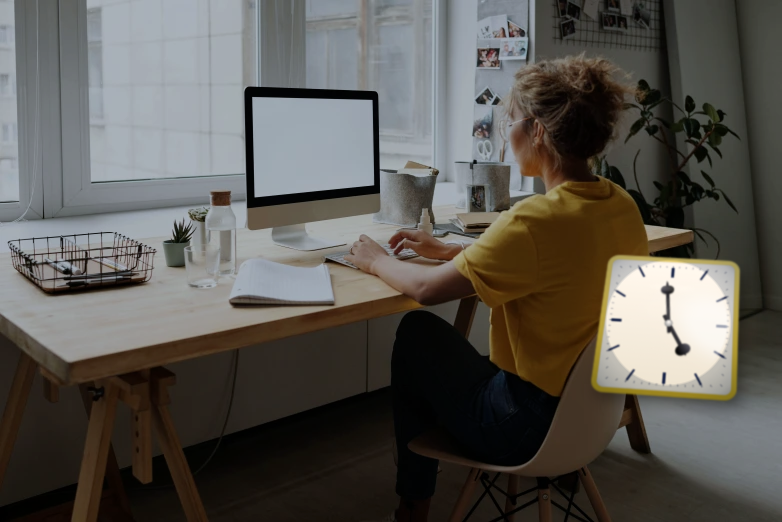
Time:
{"hour": 4, "minute": 59}
